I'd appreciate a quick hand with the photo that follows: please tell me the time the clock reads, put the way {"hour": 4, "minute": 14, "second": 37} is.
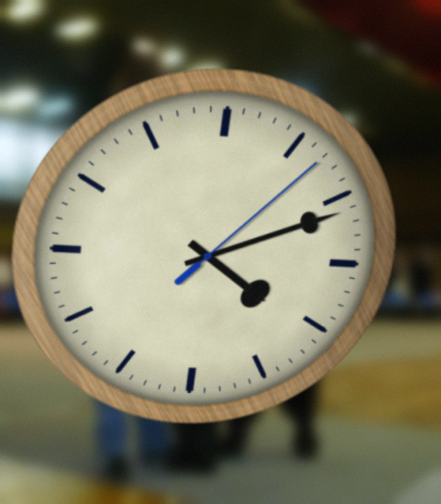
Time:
{"hour": 4, "minute": 11, "second": 7}
